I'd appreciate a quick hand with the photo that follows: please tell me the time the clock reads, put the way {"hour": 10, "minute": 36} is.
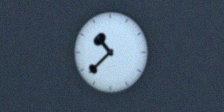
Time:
{"hour": 10, "minute": 38}
